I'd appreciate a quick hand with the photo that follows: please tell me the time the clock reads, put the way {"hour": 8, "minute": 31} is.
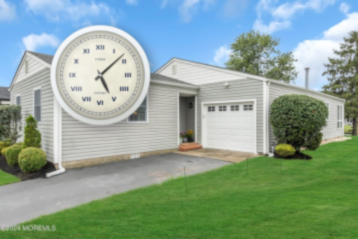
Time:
{"hour": 5, "minute": 8}
